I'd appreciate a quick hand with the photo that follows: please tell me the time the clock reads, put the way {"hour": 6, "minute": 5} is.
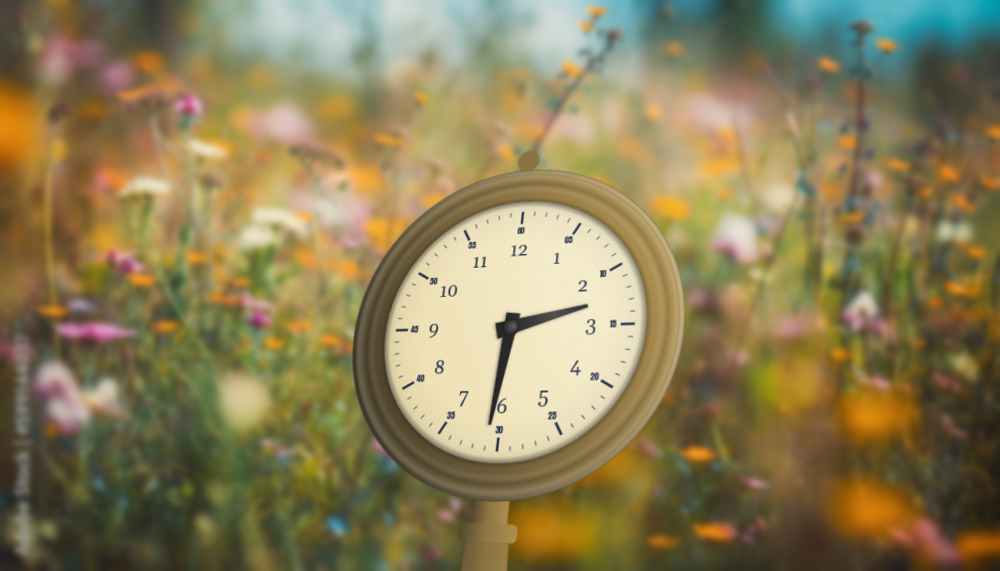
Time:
{"hour": 2, "minute": 31}
